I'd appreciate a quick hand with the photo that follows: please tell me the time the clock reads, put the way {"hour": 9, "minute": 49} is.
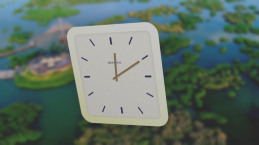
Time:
{"hour": 12, "minute": 10}
